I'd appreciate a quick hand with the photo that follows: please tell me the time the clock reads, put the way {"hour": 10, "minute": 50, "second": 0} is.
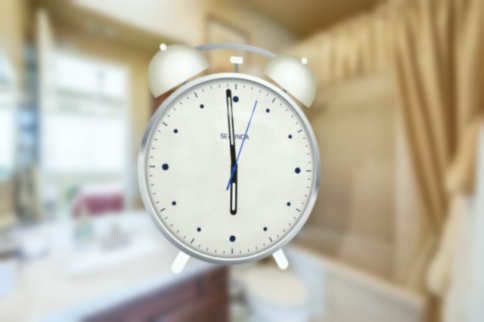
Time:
{"hour": 5, "minute": 59, "second": 3}
